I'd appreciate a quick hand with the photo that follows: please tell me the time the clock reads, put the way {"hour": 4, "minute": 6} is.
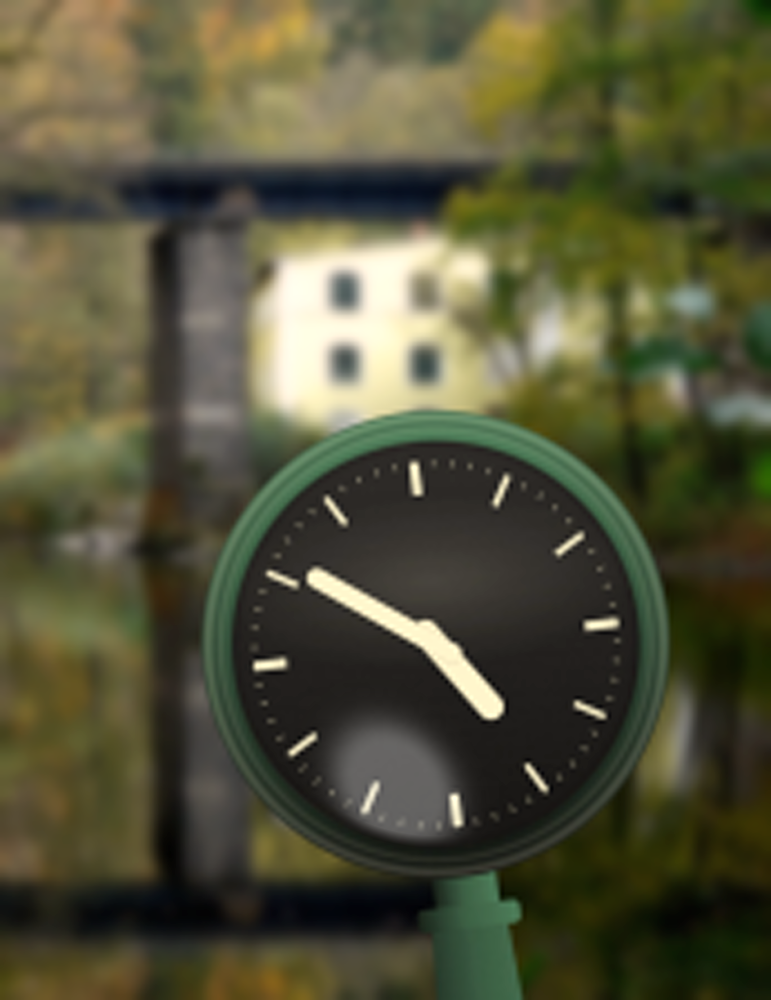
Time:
{"hour": 4, "minute": 51}
